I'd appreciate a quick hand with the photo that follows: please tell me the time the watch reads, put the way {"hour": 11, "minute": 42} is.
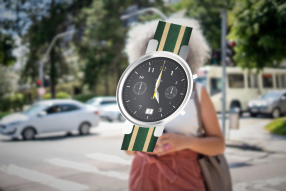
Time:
{"hour": 5, "minute": 0}
